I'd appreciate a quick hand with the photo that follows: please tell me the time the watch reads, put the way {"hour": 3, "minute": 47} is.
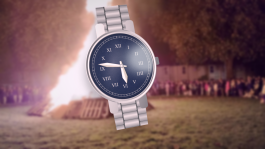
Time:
{"hour": 5, "minute": 47}
